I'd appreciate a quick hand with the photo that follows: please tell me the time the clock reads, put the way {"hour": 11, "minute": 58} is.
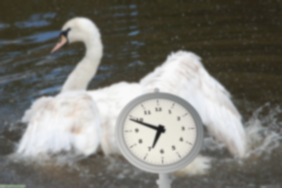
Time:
{"hour": 6, "minute": 49}
